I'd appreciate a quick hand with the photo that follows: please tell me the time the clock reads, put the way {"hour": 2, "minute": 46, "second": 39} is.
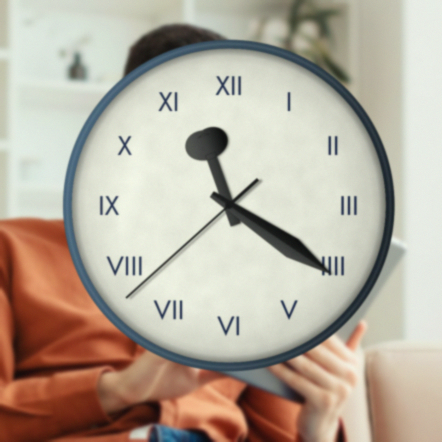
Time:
{"hour": 11, "minute": 20, "second": 38}
